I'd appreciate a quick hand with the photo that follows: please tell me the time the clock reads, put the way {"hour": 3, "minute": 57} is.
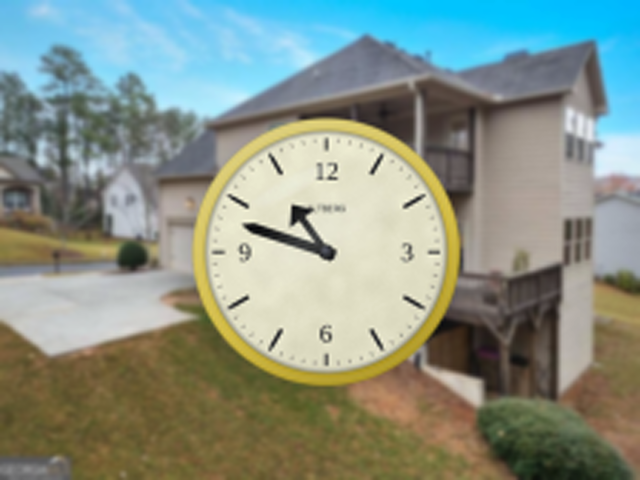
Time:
{"hour": 10, "minute": 48}
